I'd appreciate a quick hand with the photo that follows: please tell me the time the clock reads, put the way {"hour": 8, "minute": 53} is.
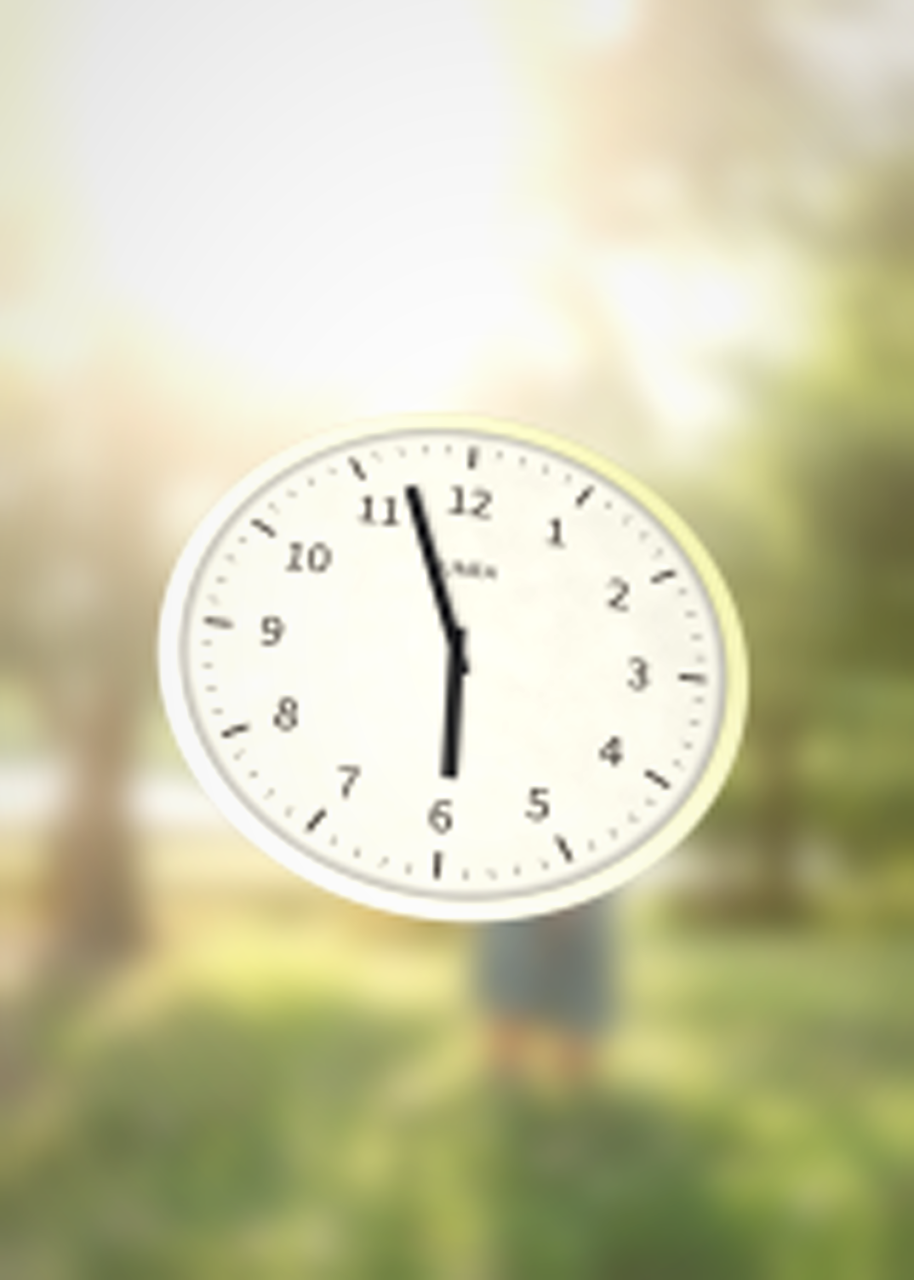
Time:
{"hour": 5, "minute": 57}
